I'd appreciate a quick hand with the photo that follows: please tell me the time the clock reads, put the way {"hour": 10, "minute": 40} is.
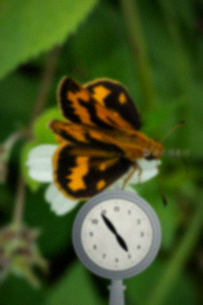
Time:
{"hour": 4, "minute": 54}
